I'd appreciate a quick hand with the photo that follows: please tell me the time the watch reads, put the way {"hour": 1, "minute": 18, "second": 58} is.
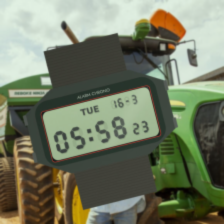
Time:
{"hour": 5, "minute": 58, "second": 23}
